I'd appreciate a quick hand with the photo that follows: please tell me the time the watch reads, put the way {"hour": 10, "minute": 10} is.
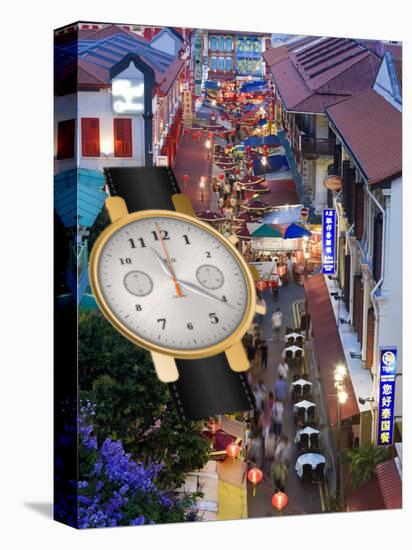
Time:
{"hour": 11, "minute": 21}
